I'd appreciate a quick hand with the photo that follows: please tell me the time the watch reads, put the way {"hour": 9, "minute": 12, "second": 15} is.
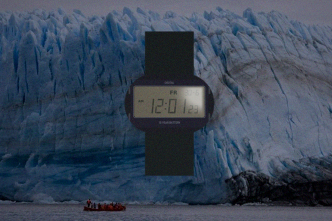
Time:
{"hour": 12, "minute": 1, "second": 23}
